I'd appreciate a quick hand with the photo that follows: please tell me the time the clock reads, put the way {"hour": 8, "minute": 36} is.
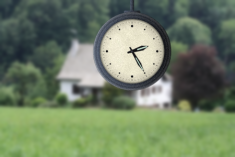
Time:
{"hour": 2, "minute": 25}
